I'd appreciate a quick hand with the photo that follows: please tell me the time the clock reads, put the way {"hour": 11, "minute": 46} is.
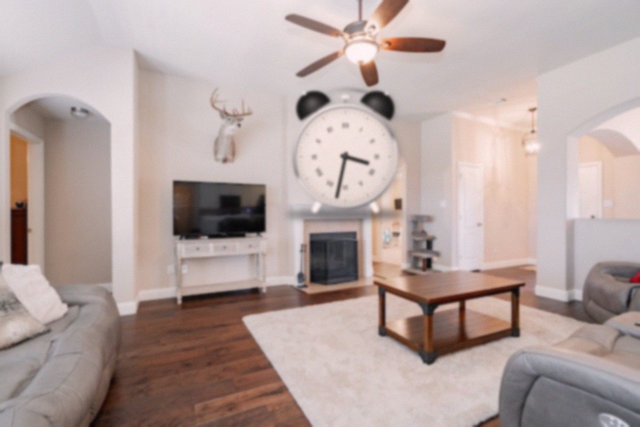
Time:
{"hour": 3, "minute": 32}
